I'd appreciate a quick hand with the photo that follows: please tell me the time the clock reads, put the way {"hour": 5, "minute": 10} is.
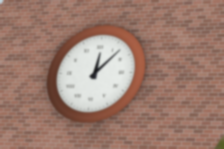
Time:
{"hour": 12, "minute": 7}
